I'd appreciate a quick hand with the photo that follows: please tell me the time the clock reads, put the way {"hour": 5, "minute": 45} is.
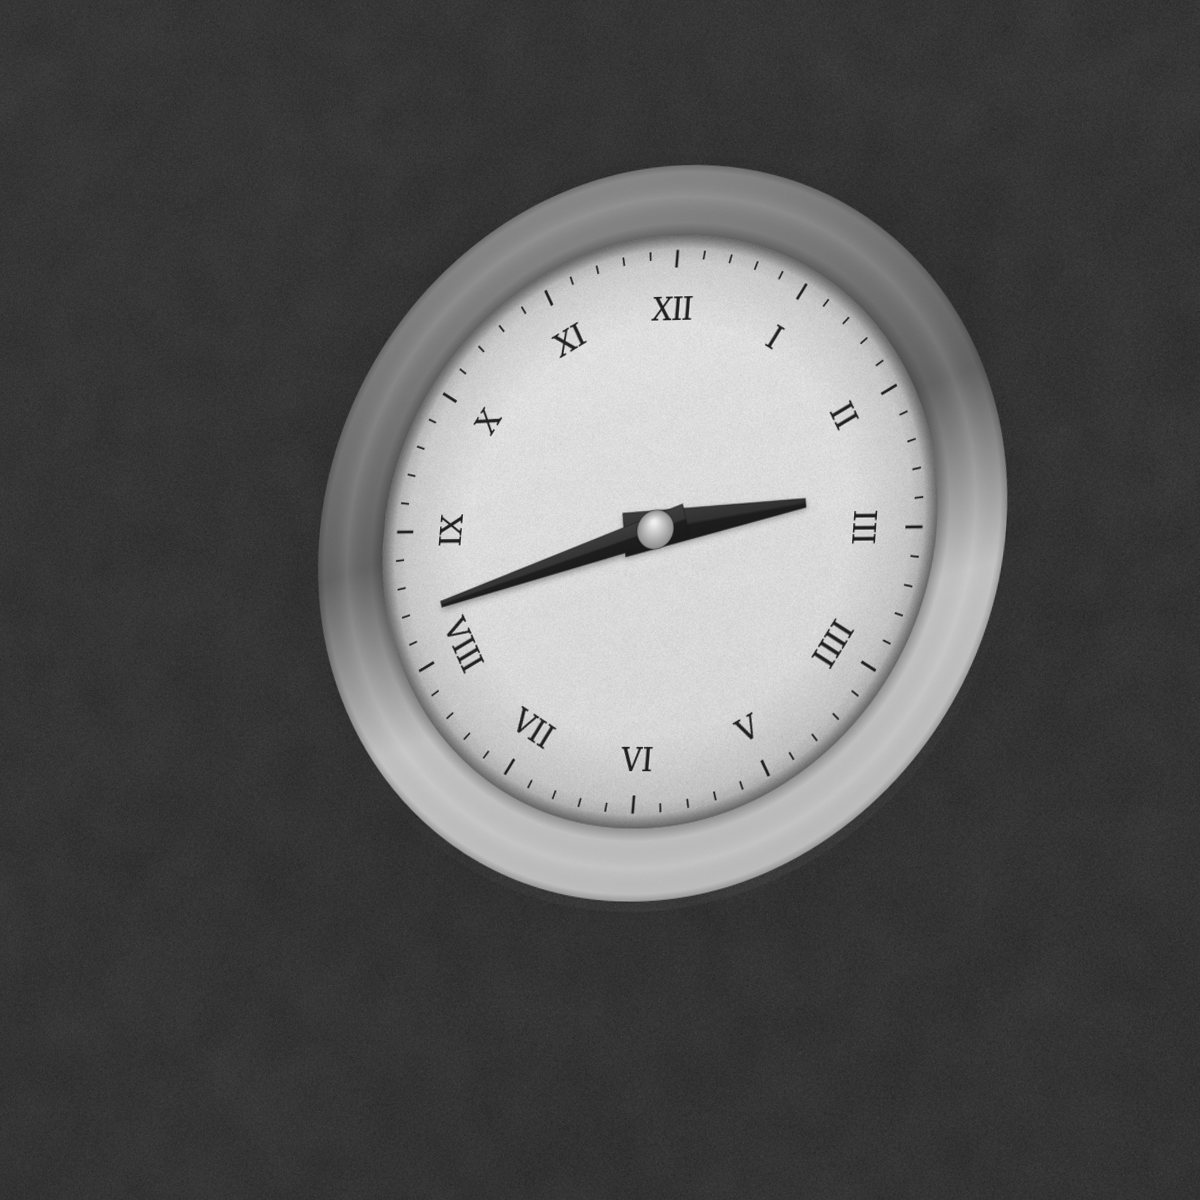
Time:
{"hour": 2, "minute": 42}
